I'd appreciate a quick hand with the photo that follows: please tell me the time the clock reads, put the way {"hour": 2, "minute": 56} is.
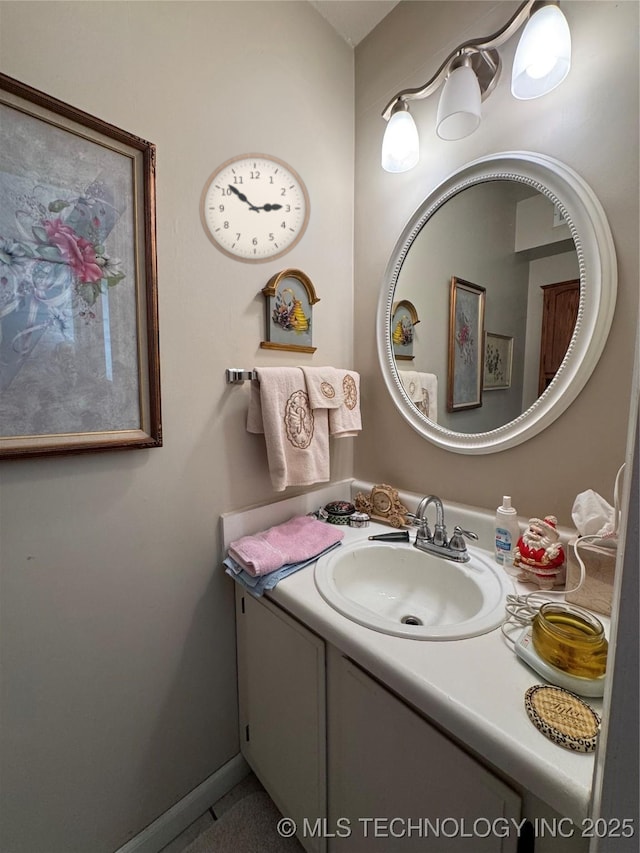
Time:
{"hour": 2, "minute": 52}
